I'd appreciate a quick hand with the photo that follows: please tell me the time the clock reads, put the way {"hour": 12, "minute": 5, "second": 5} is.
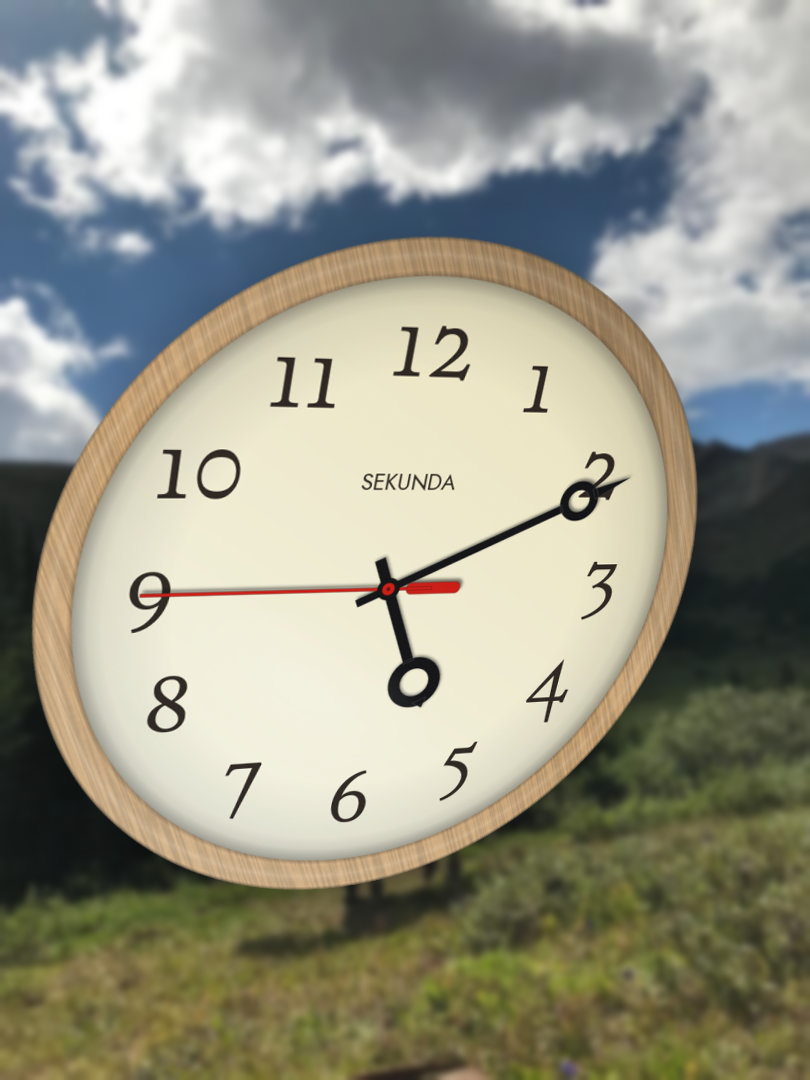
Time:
{"hour": 5, "minute": 10, "second": 45}
